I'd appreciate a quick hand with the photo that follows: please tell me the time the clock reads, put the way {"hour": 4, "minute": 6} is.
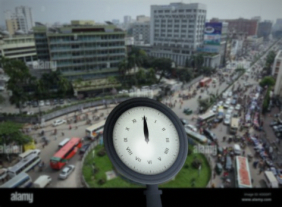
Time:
{"hour": 12, "minute": 0}
